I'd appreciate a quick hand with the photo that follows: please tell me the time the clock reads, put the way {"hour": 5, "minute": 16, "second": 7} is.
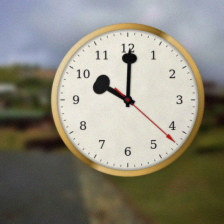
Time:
{"hour": 10, "minute": 0, "second": 22}
